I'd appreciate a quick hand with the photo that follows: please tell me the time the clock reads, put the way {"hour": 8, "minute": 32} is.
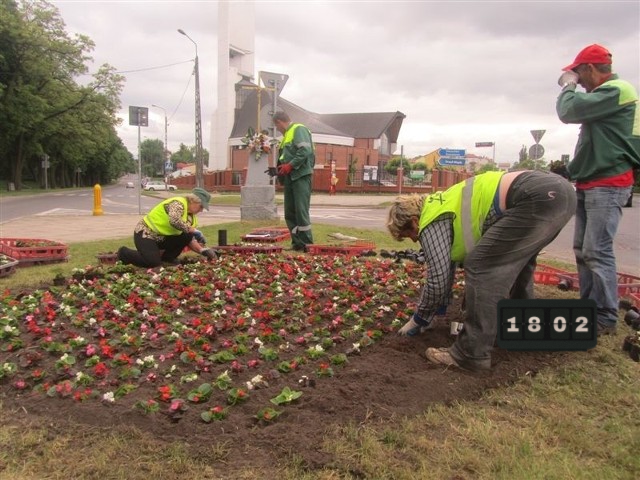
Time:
{"hour": 18, "minute": 2}
